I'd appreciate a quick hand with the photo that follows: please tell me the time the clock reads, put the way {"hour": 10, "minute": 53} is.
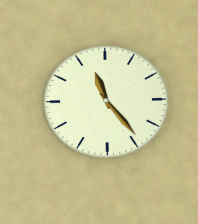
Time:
{"hour": 11, "minute": 24}
